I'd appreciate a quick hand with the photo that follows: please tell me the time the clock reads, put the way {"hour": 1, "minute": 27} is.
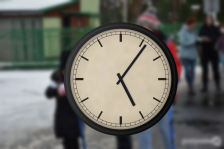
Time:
{"hour": 5, "minute": 6}
